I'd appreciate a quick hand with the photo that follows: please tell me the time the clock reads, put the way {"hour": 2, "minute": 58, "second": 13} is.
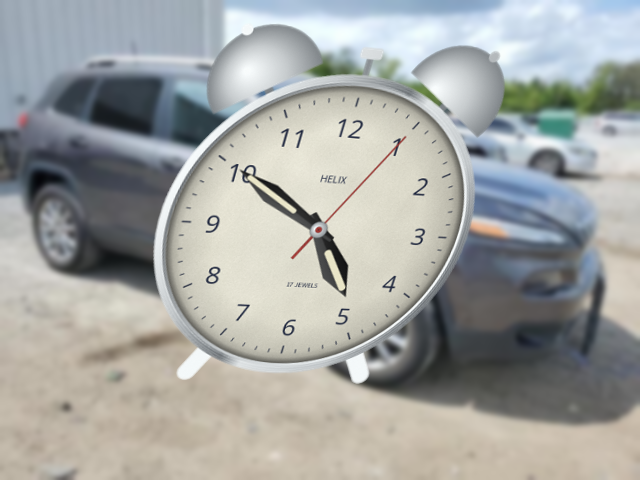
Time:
{"hour": 4, "minute": 50, "second": 5}
